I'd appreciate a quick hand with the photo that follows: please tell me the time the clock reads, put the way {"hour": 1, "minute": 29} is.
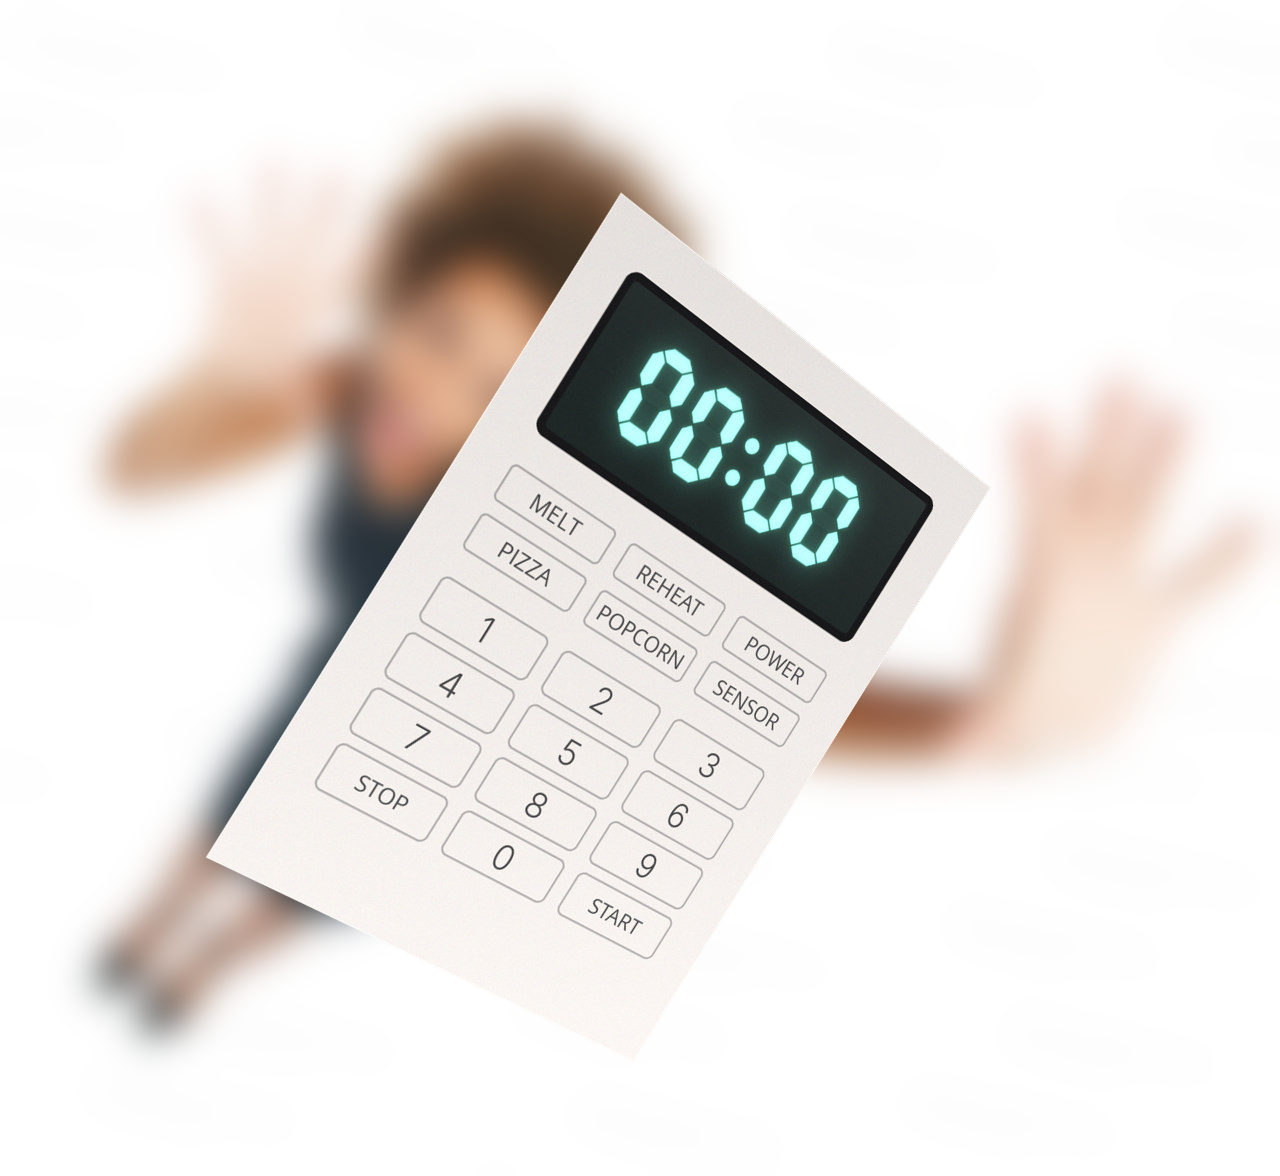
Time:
{"hour": 0, "minute": 0}
